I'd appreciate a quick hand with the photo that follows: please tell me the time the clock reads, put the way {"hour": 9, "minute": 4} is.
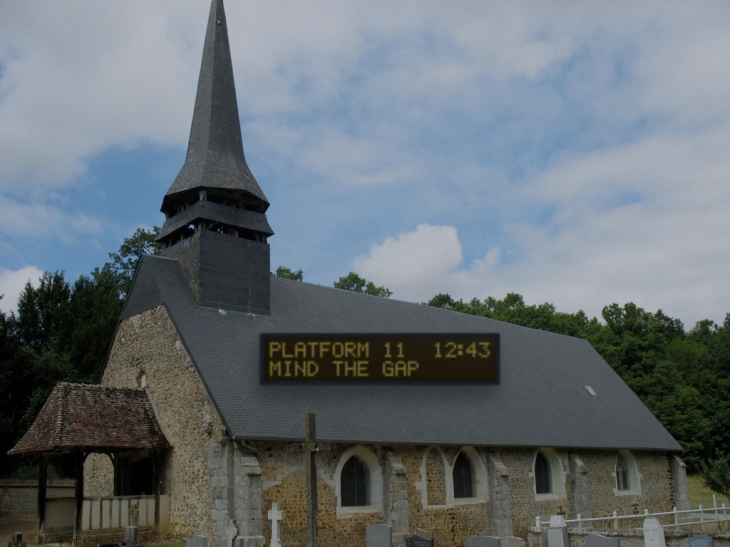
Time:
{"hour": 12, "minute": 43}
